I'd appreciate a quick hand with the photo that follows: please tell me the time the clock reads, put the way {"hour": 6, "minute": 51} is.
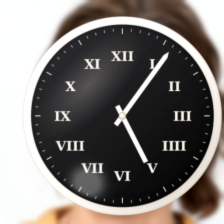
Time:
{"hour": 5, "minute": 6}
